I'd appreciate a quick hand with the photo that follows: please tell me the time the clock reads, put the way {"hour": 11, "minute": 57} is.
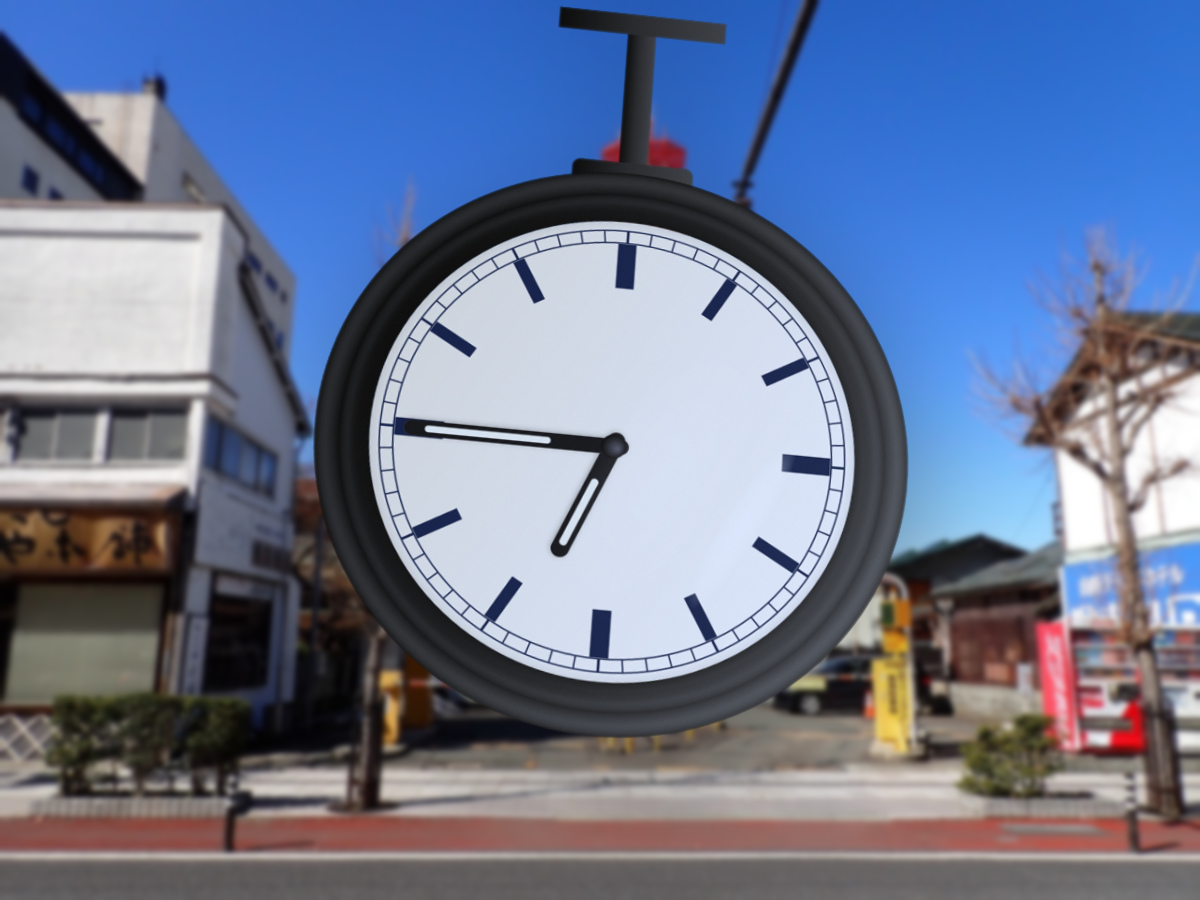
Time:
{"hour": 6, "minute": 45}
